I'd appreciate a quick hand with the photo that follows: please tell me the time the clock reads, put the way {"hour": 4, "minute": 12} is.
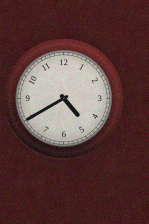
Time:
{"hour": 4, "minute": 40}
